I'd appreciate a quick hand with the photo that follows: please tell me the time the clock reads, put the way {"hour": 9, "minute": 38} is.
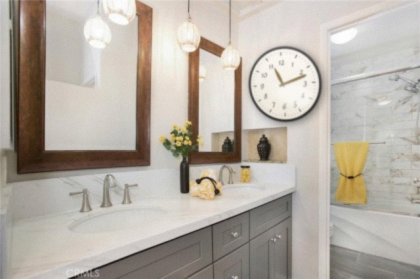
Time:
{"hour": 11, "minute": 12}
